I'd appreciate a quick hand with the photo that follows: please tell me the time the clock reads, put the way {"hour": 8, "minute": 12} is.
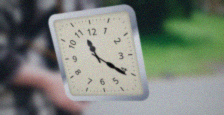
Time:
{"hour": 11, "minute": 21}
